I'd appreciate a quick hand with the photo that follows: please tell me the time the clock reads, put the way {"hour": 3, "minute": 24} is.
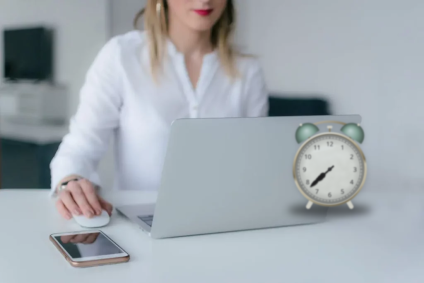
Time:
{"hour": 7, "minute": 38}
